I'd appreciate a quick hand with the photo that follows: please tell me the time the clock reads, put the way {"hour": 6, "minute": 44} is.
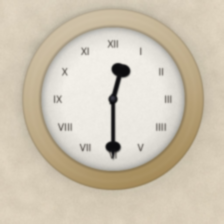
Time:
{"hour": 12, "minute": 30}
